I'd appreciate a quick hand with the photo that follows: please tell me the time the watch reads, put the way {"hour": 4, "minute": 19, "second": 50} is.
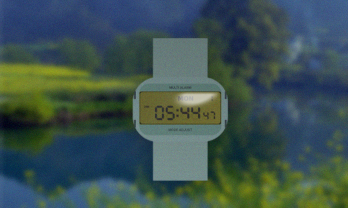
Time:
{"hour": 5, "minute": 44, "second": 47}
